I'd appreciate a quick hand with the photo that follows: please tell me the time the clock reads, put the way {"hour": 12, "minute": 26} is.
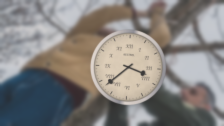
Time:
{"hour": 3, "minute": 38}
